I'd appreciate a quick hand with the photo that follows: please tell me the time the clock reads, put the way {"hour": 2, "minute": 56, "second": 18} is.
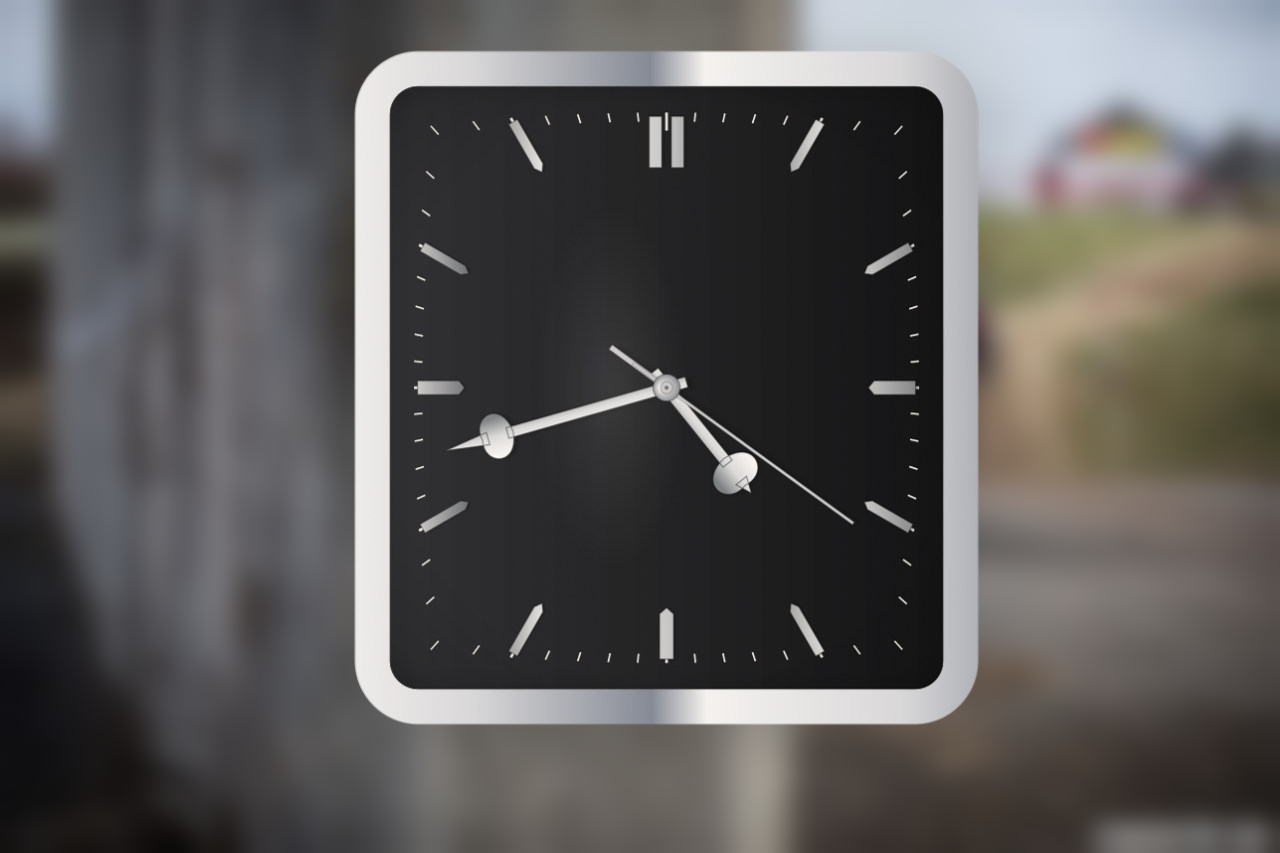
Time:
{"hour": 4, "minute": 42, "second": 21}
